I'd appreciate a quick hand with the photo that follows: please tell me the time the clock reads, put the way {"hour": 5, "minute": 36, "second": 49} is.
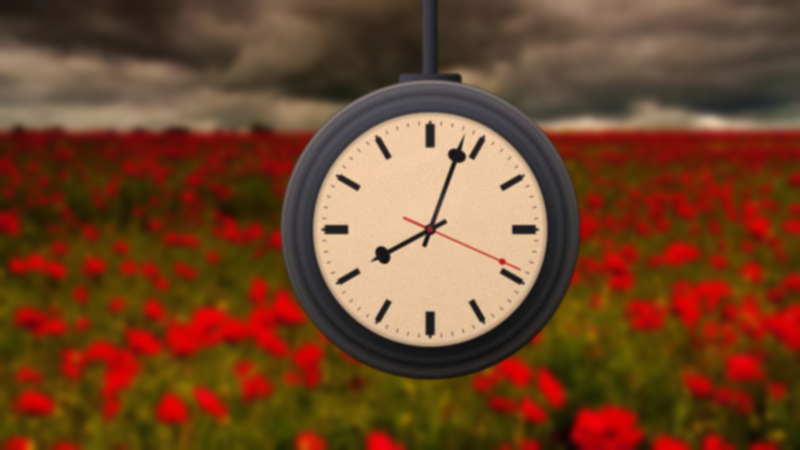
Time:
{"hour": 8, "minute": 3, "second": 19}
